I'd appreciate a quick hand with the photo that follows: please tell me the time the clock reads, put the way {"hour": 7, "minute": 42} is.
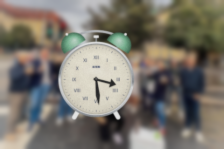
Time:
{"hour": 3, "minute": 29}
